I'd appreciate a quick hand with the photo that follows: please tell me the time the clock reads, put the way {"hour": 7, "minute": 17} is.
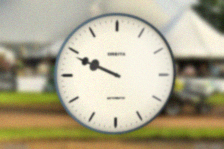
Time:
{"hour": 9, "minute": 49}
